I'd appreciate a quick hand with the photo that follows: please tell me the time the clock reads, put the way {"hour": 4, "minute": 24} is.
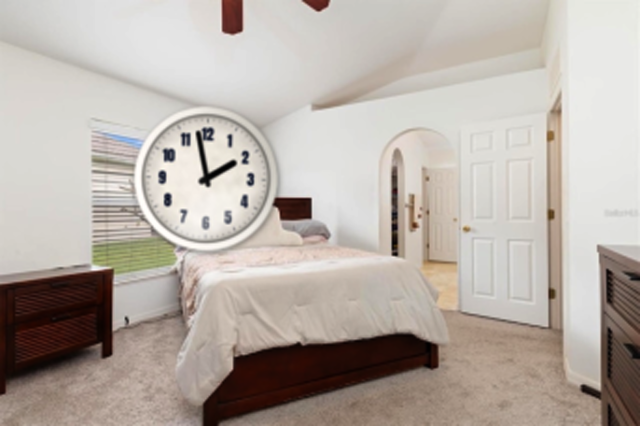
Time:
{"hour": 1, "minute": 58}
